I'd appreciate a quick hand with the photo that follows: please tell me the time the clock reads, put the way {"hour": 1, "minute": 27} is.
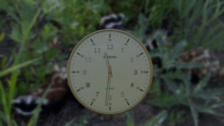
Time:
{"hour": 11, "minute": 31}
